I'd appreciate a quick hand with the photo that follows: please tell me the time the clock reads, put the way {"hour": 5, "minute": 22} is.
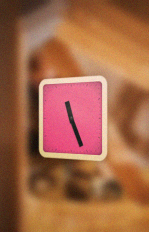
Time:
{"hour": 11, "minute": 26}
